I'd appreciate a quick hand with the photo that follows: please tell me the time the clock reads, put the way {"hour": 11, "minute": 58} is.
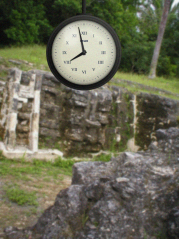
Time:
{"hour": 7, "minute": 58}
